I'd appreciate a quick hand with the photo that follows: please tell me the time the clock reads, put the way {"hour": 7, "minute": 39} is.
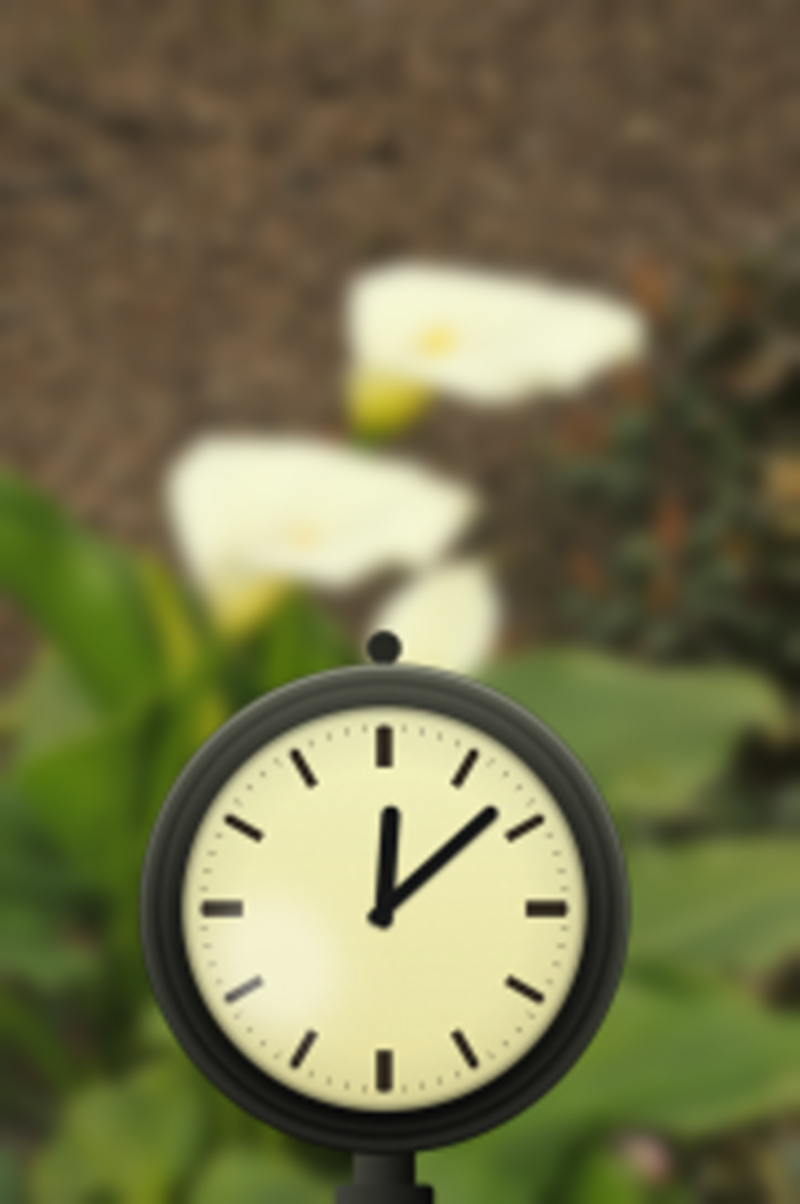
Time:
{"hour": 12, "minute": 8}
